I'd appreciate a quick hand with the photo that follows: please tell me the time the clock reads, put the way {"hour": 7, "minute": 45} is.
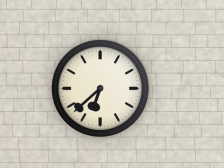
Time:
{"hour": 6, "minute": 38}
